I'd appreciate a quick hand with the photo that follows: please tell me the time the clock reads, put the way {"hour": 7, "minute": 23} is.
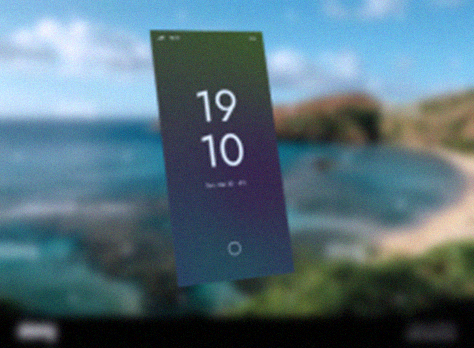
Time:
{"hour": 19, "minute": 10}
